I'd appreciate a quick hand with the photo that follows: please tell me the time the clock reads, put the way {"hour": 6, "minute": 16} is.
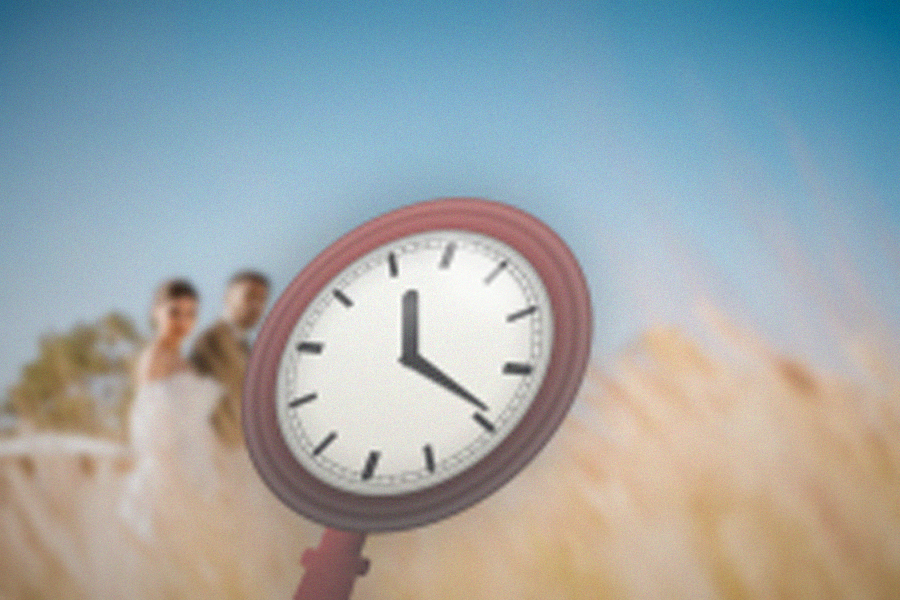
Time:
{"hour": 11, "minute": 19}
